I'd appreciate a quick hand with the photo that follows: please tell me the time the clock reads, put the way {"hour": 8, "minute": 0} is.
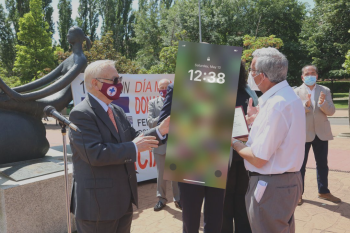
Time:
{"hour": 12, "minute": 38}
